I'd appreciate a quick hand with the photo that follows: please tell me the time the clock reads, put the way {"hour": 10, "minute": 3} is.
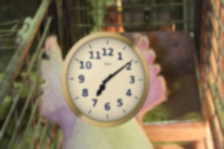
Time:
{"hour": 7, "minute": 9}
